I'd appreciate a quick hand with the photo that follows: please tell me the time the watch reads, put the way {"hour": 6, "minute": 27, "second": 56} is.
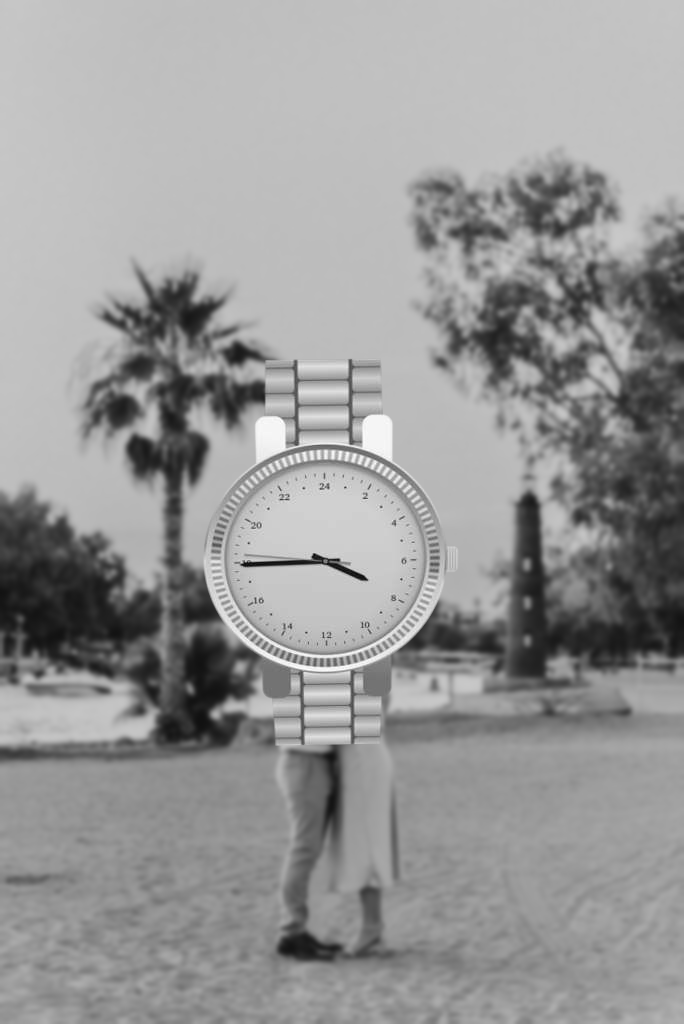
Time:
{"hour": 7, "minute": 44, "second": 46}
